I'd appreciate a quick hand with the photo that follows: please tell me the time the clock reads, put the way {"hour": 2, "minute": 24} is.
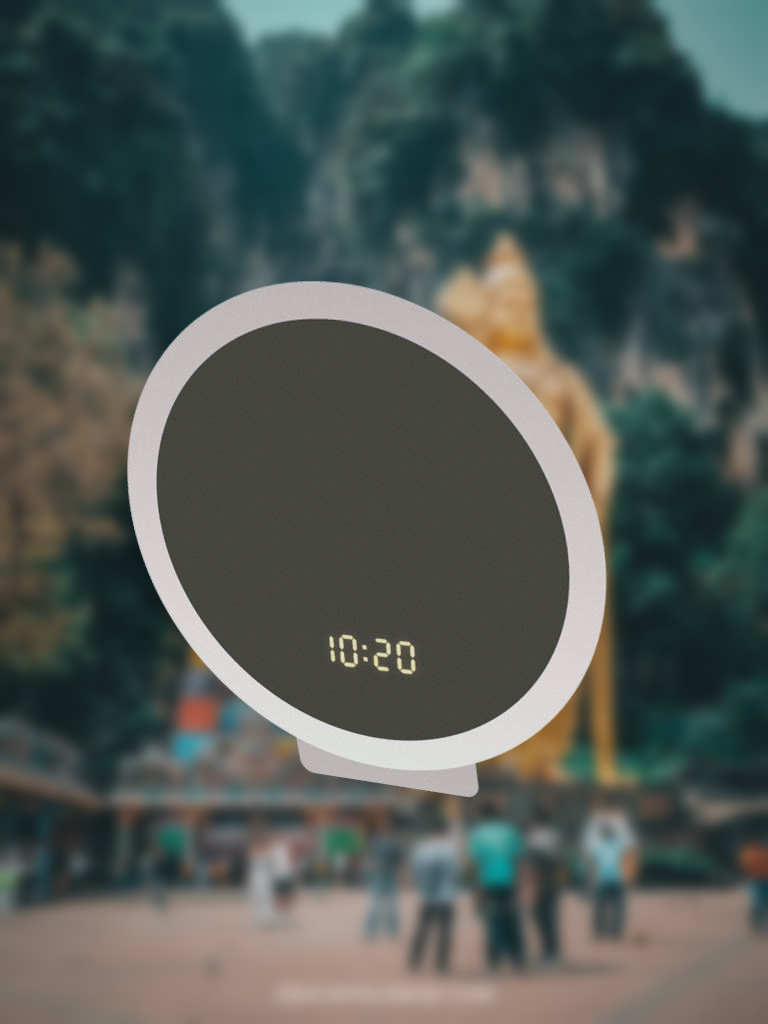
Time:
{"hour": 10, "minute": 20}
